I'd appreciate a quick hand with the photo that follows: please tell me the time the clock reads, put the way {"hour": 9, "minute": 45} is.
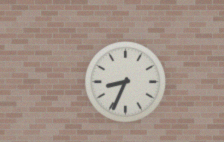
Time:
{"hour": 8, "minute": 34}
